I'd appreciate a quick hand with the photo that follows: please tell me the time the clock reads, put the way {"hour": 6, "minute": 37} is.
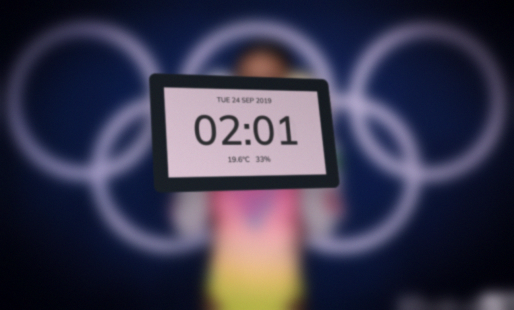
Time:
{"hour": 2, "minute": 1}
